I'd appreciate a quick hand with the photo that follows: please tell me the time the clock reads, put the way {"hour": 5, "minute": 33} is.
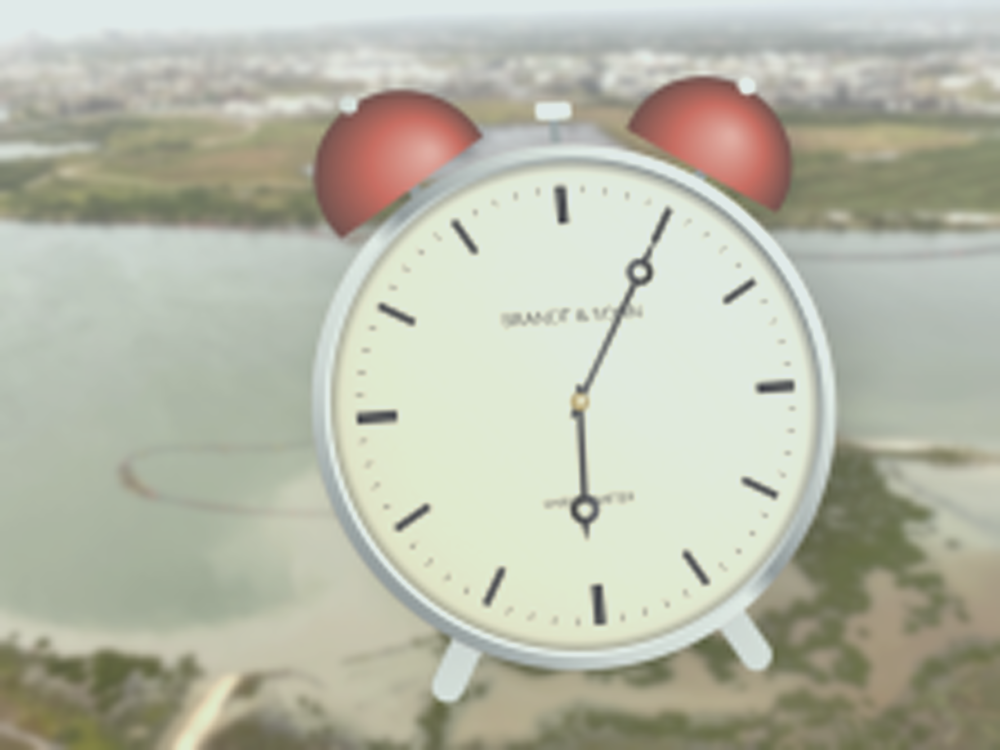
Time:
{"hour": 6, "minute": 5}
